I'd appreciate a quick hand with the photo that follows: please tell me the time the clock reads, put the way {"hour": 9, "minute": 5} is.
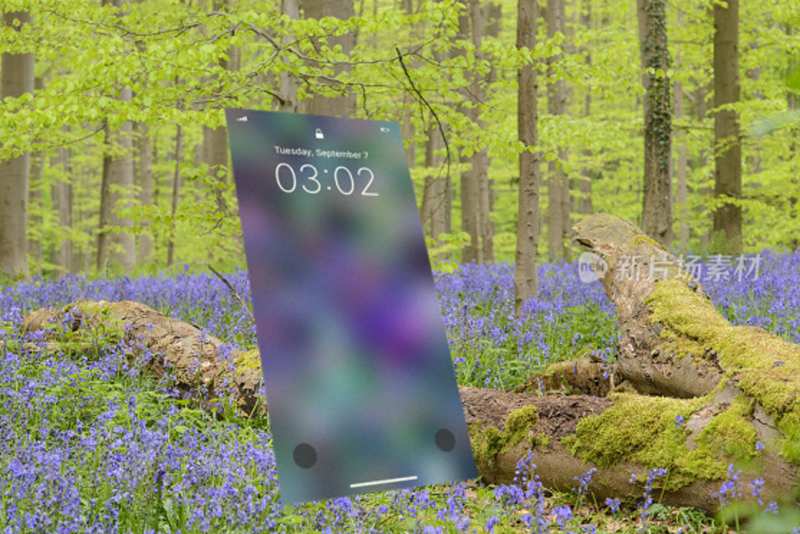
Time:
{"hour": 3, "minute": 2}
